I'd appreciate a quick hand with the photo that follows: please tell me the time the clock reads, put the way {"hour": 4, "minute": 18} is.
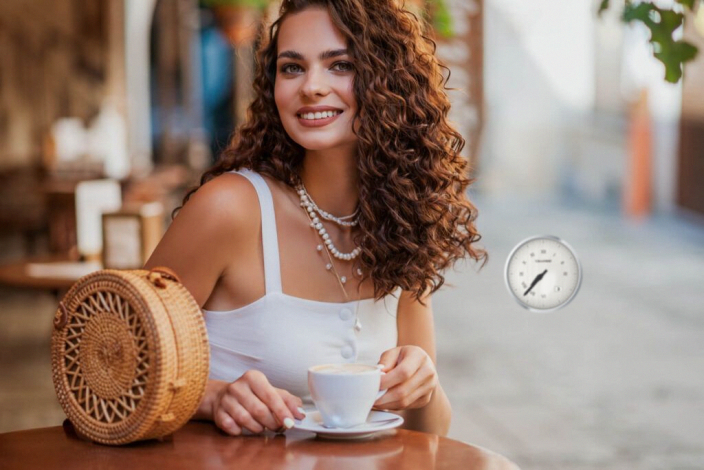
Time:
{"hour": 7, "minute": 37}
